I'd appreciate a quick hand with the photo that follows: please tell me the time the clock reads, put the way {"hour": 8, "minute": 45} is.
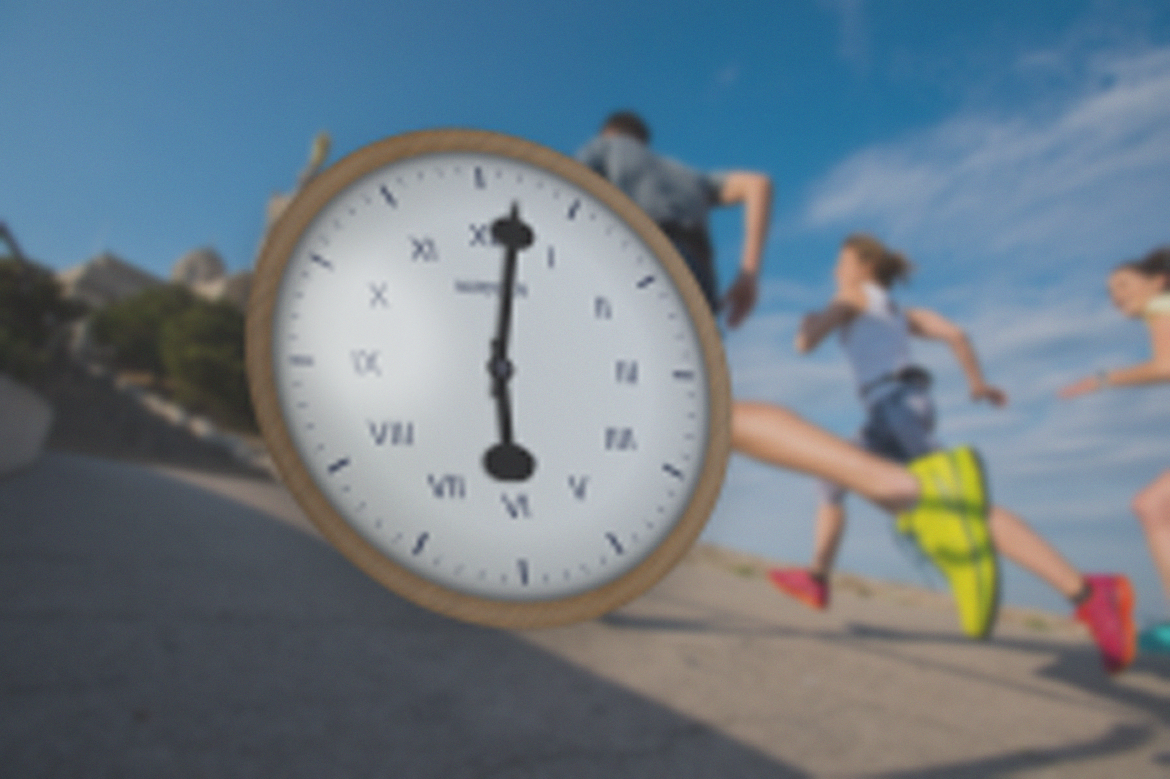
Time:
{"hour": 6, "minute": 2}
